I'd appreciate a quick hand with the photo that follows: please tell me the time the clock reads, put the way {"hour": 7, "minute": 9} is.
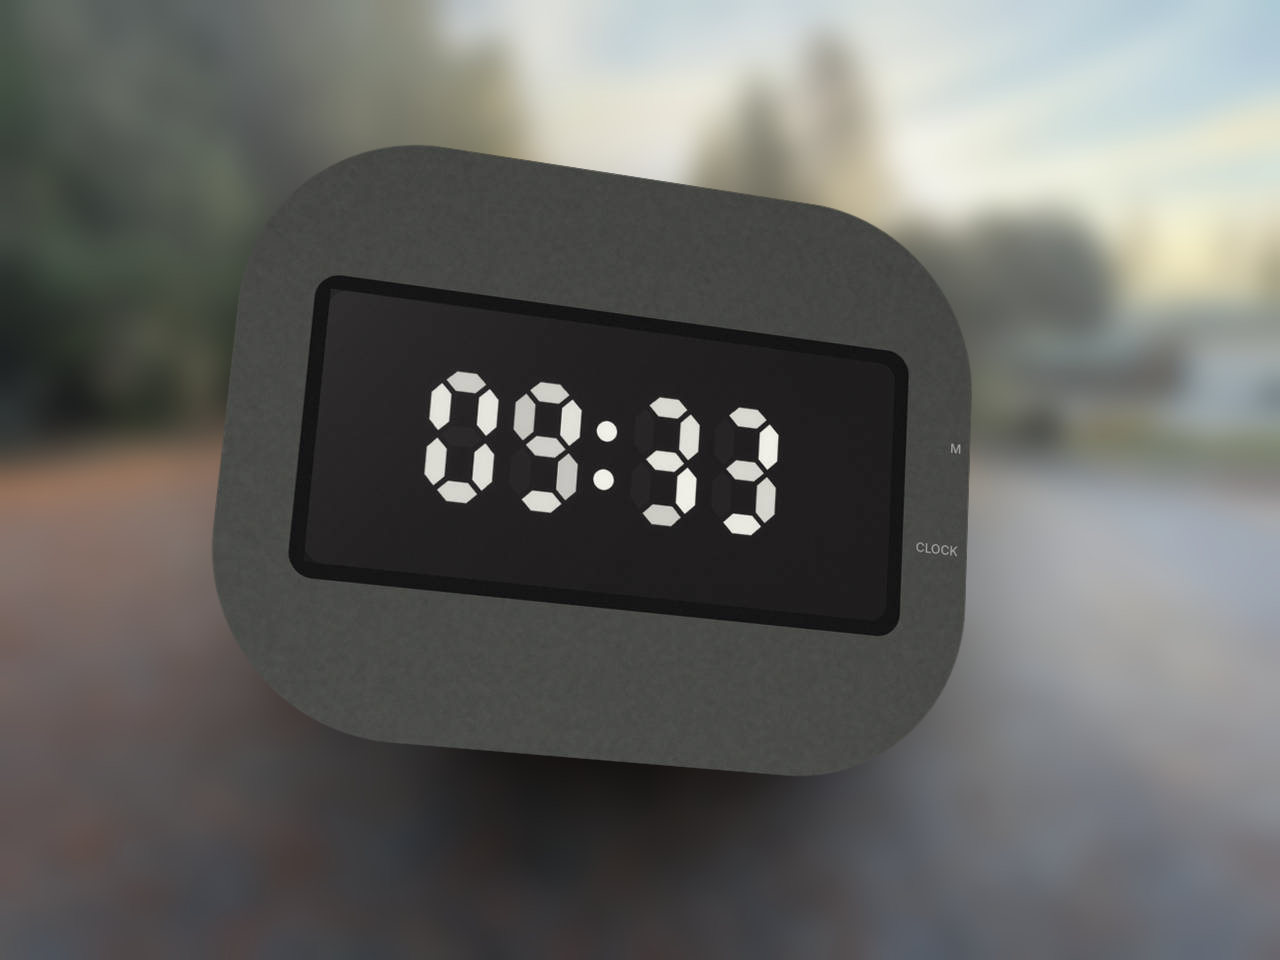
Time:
{"hour": 9, "minute": 33}
